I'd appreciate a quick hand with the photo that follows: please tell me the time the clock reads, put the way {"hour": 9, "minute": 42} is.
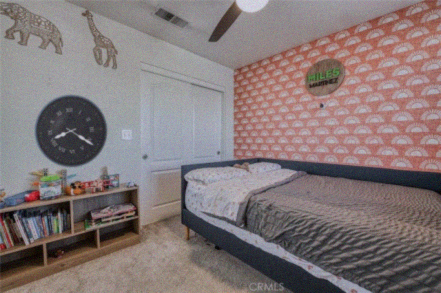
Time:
{"hour": 8, "minute": 21}
